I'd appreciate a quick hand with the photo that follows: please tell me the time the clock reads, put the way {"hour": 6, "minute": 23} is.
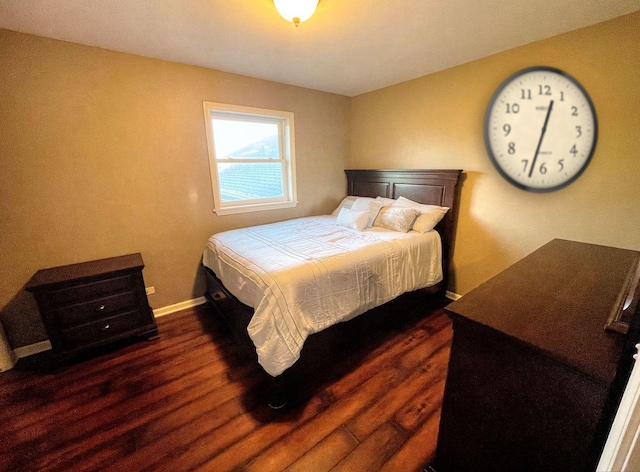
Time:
{"hour": 12, "minute": 33}
